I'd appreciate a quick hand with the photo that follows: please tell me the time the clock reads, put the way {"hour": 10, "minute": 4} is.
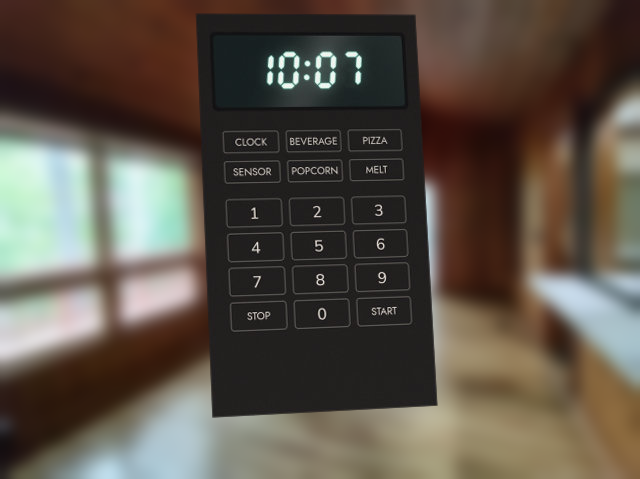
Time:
{"hour": 10, "minute": 7}
